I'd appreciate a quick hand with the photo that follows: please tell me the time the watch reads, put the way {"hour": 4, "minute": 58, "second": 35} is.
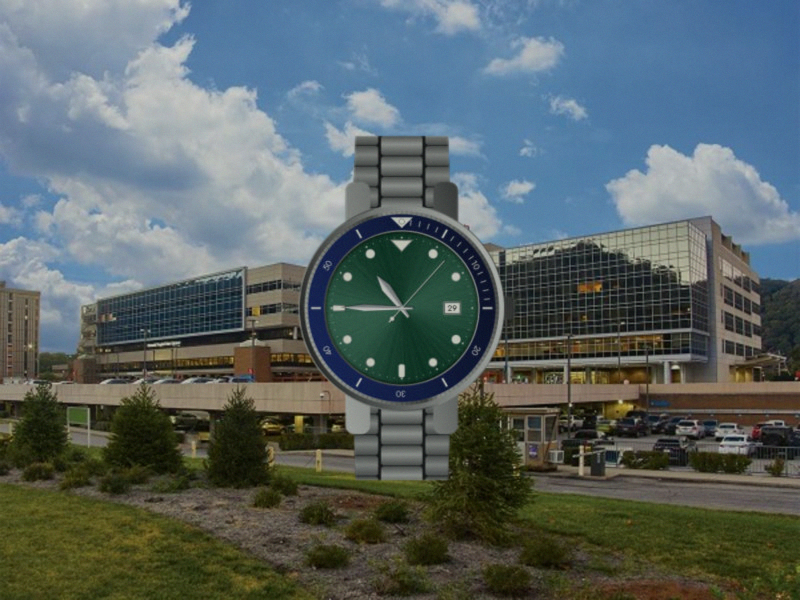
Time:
{"hour": 10, "minute": 45, "second": 7}
